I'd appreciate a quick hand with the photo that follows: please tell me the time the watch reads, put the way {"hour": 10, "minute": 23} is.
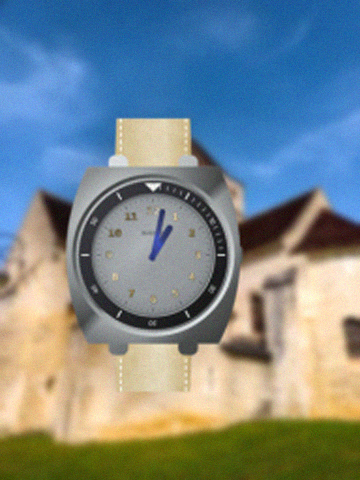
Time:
{"hour": 1, "minute": 2}
